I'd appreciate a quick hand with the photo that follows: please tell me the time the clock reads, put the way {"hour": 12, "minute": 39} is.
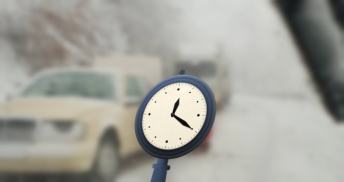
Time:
{"hour": 12, "minute": 20}
